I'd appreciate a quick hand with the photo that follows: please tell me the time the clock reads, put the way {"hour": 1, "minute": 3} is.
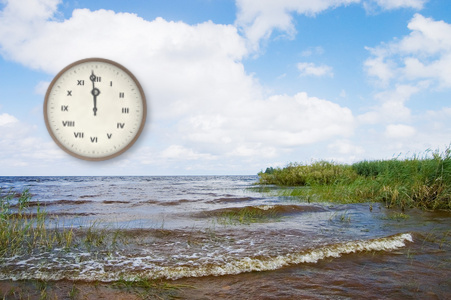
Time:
{"hour": 11, "minute": 59}
